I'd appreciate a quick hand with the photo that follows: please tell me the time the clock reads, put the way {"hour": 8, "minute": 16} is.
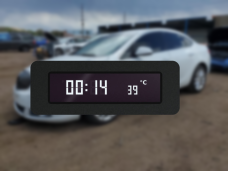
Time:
{"hour": 0, "minute": 14}
